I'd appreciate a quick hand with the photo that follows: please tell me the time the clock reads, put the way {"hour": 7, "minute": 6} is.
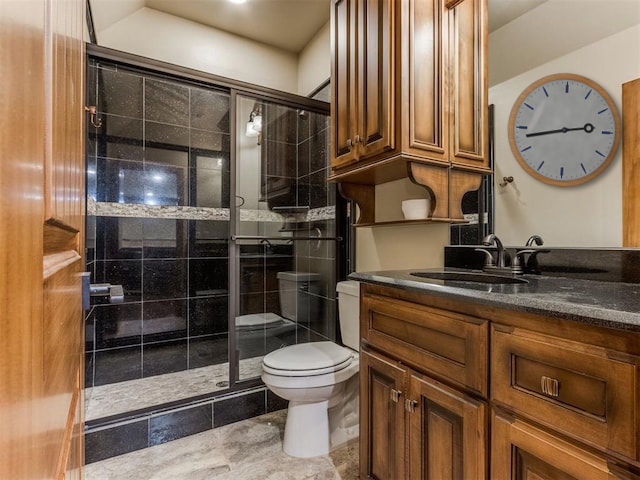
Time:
{"hour": 2, "minute": 43}
